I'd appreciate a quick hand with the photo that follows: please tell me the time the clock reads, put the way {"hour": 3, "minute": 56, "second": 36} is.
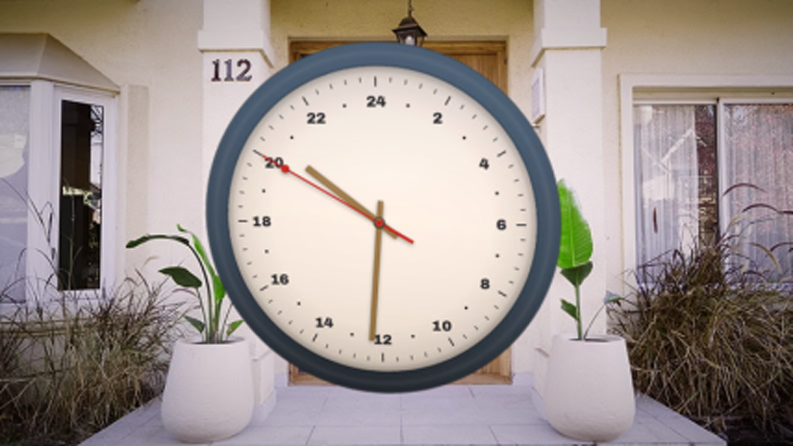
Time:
{"hour": 20, "minute": 30, "second": 50}
